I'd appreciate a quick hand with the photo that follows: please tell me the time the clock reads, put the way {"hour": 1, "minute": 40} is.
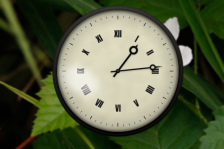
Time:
{"hour": 1, "minute": 14}
